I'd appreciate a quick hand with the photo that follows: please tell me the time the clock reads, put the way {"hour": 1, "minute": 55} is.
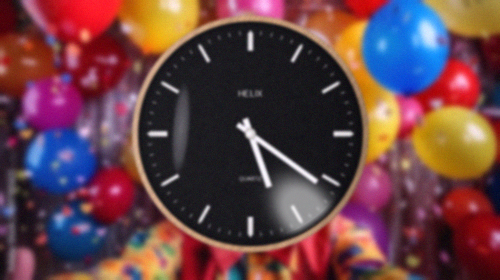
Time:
{"hour": 5, "minute": 21}
